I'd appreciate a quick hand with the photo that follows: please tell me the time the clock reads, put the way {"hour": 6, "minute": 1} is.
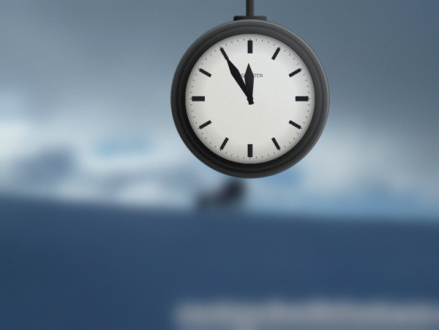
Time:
{"hour": 11, "minute": 55}
